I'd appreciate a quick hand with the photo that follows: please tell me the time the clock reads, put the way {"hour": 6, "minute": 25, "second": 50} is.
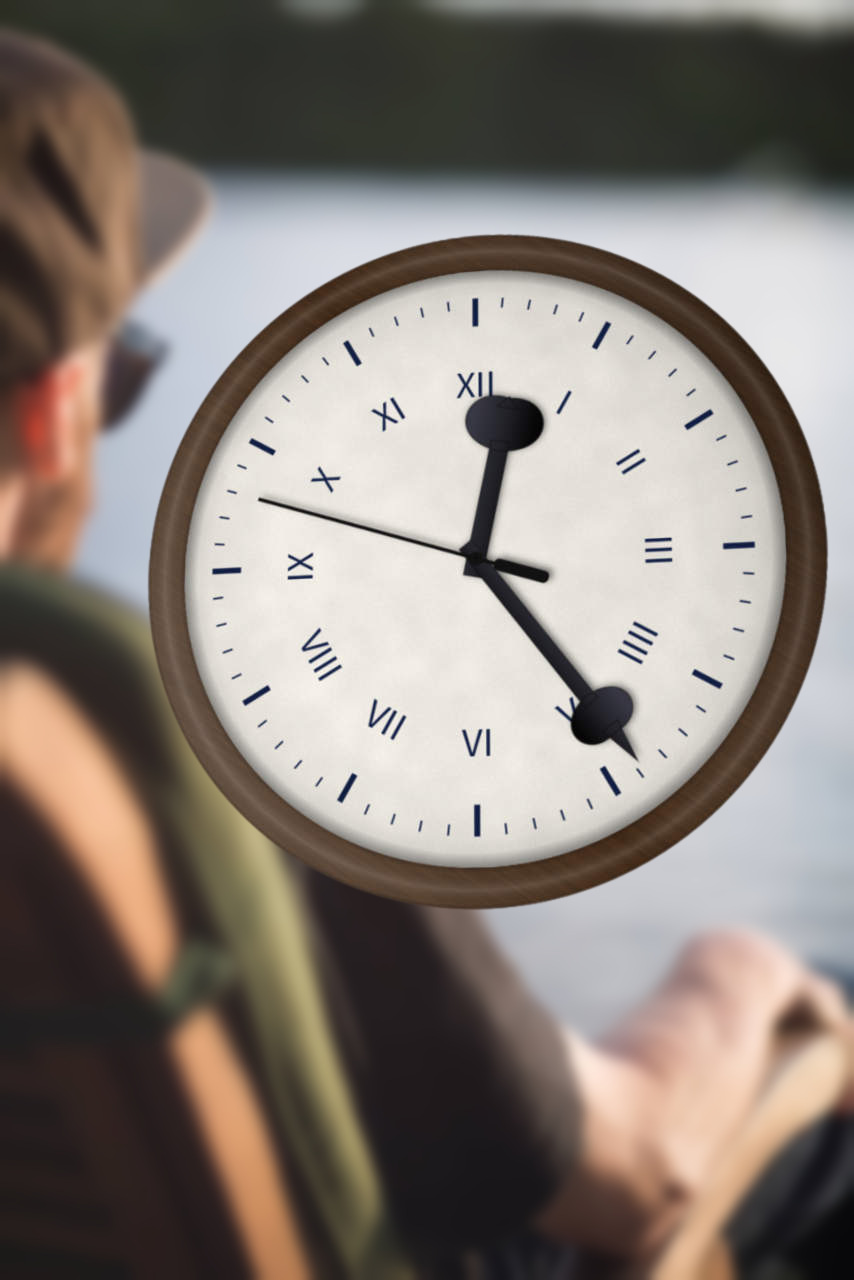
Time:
{"hour": 12, "minute": 23, "second": 48}
